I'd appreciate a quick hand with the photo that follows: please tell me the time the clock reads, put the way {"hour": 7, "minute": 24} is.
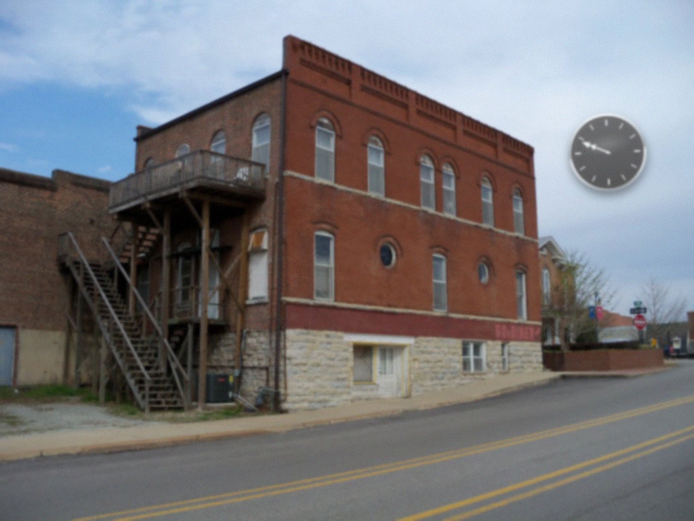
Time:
{"hour": 9, "minute": 49}
